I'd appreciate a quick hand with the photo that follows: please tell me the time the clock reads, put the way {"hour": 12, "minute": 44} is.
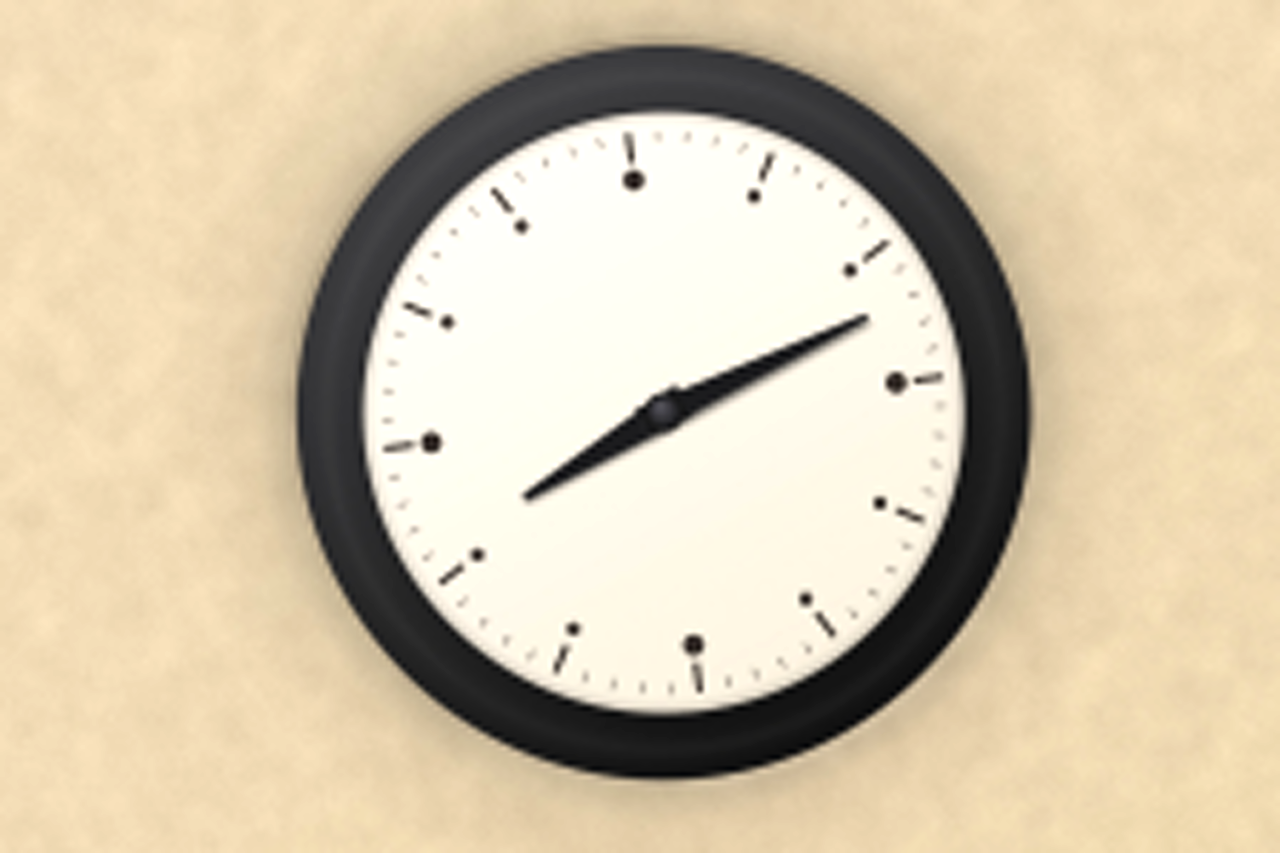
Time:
{"hour": 8, "minute": 12}
